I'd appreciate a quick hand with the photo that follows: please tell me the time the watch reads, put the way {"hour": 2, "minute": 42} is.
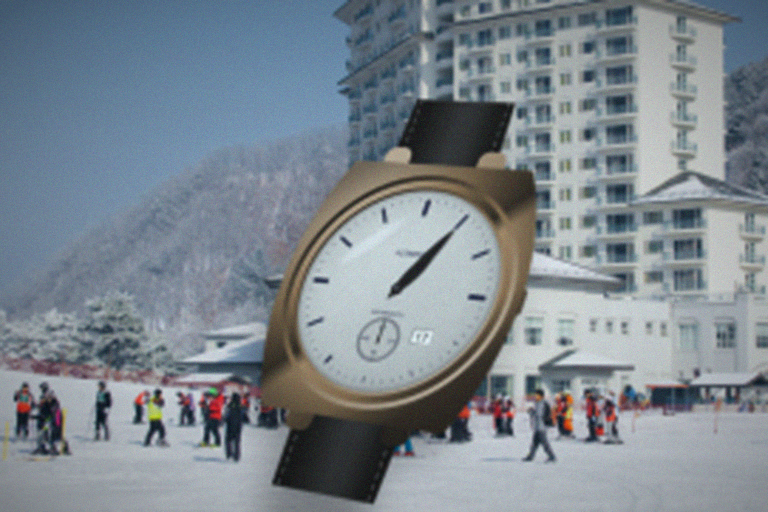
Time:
{"hour": 1, "minute": 5}
